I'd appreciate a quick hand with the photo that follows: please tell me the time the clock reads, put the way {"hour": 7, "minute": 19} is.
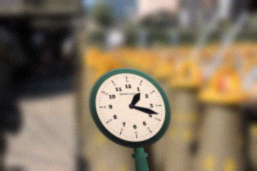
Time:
{"hour": 1, "minute": 18}
